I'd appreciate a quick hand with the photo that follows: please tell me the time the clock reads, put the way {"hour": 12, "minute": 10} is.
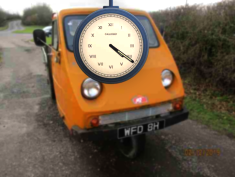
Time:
{"hour": 4, "minute": 21}
